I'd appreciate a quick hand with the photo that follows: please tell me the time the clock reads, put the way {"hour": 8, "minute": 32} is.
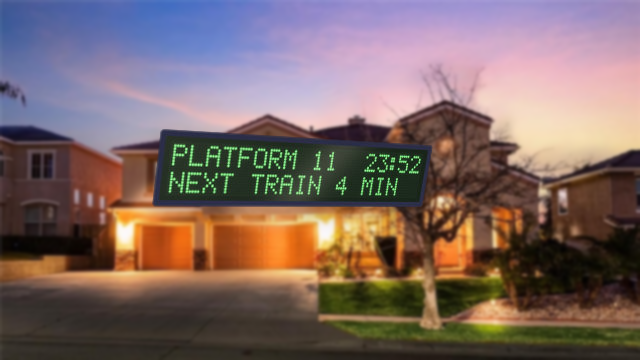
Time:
{"hour": 23, "minute": 52}
